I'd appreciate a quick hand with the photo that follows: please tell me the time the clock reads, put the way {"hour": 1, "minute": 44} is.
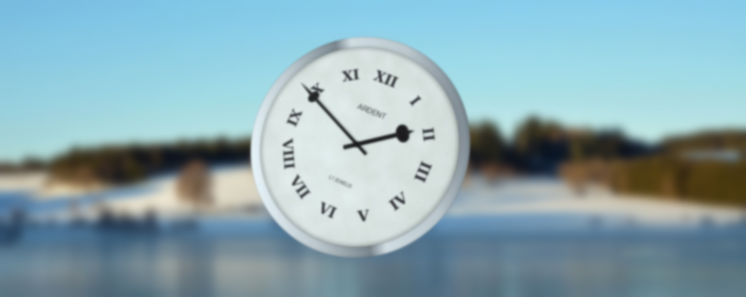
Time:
{"hour": 1, "minute": 49}
